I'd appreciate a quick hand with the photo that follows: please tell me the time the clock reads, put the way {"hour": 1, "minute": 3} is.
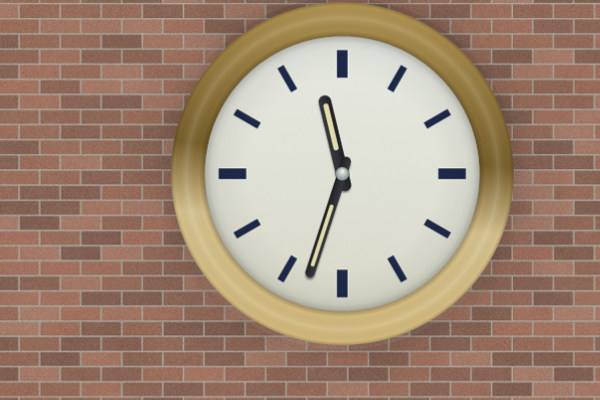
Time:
{"hour": 11, "minute": 33}
